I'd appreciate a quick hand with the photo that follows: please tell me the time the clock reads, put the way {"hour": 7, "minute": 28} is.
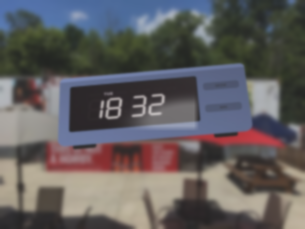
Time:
{"hour": 18, "minute": 32}
